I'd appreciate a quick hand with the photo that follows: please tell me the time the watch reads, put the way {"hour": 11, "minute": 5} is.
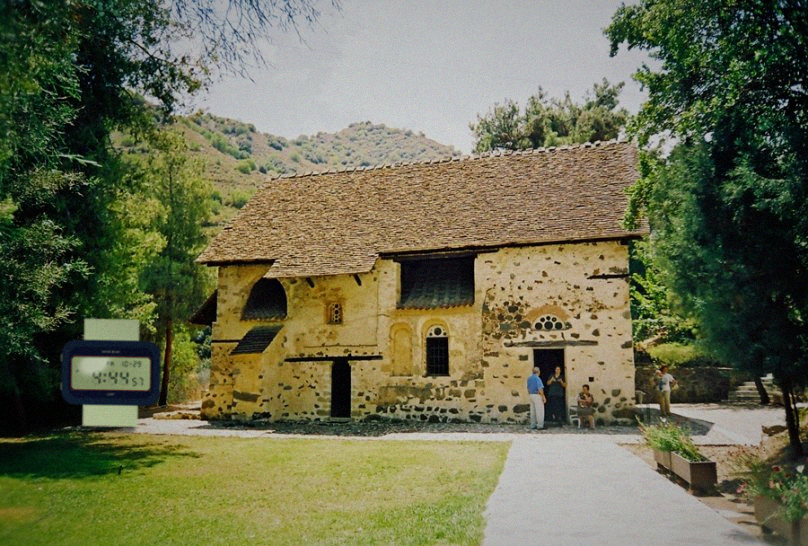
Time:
{"hour": 4, "minute": 44}
